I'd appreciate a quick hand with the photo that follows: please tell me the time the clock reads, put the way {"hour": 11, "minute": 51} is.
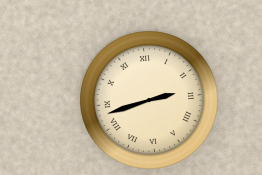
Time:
{"hour": 2, "minute": 43}
